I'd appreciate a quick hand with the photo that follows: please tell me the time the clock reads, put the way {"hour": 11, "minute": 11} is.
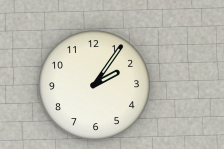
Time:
{"hour": 2, "minute": 6}
